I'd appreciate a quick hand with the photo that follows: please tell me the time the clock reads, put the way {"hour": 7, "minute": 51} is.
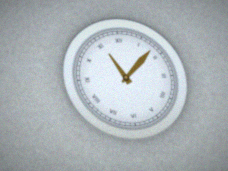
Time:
{"hour": 11, "minute": 8}
